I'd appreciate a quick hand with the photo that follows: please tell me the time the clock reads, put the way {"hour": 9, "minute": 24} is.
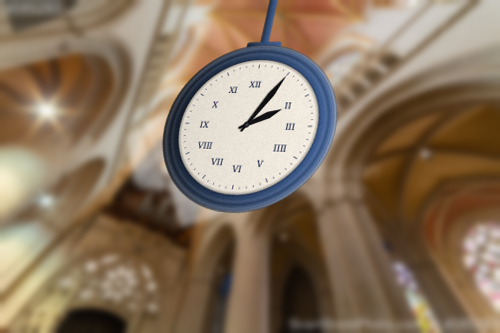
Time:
{"hour": 2, "minute": 5}
